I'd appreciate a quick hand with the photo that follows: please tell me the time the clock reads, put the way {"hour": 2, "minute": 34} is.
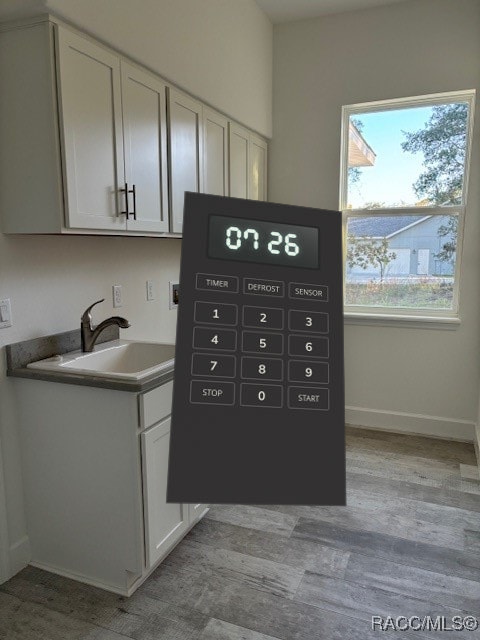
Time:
{"hour": 7, "minute": 26}
